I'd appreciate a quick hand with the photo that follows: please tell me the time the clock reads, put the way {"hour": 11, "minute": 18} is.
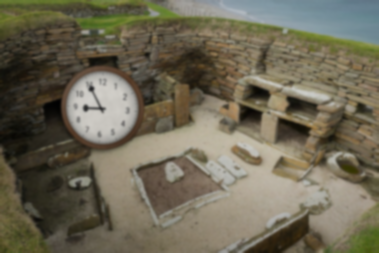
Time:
{"hour": 8, "minute": 55}
